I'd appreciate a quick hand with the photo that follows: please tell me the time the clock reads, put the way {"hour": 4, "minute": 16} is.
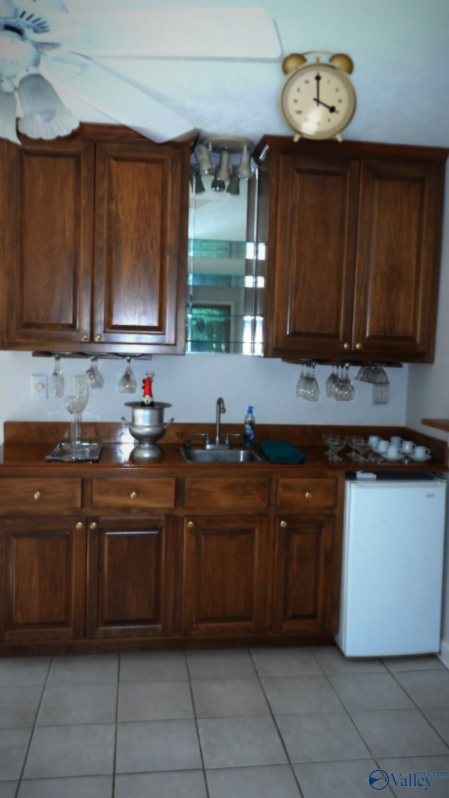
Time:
{"hour": 4, "minute": 0}
